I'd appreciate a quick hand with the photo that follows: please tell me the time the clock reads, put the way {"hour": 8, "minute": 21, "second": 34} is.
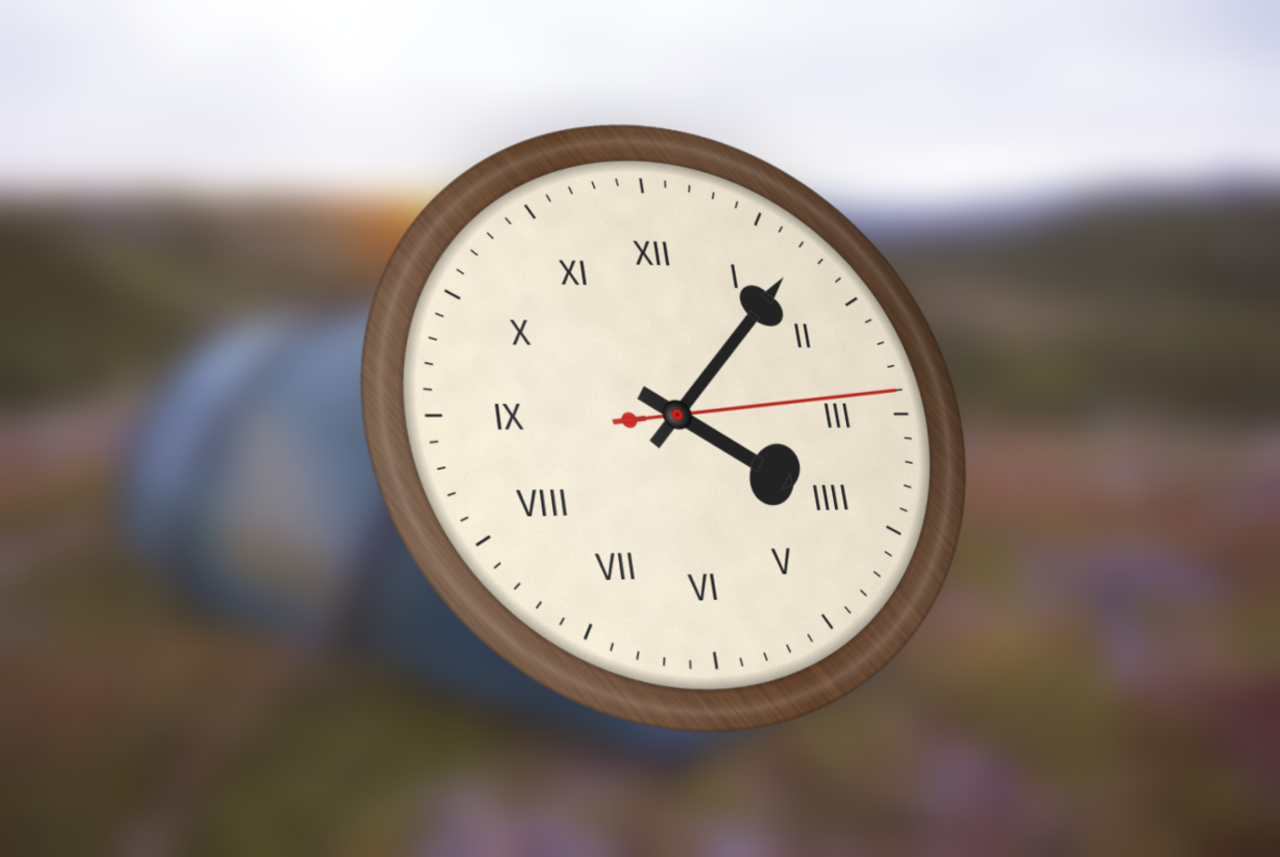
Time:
{"hour": 4, "minute": 7, "second": 14}
